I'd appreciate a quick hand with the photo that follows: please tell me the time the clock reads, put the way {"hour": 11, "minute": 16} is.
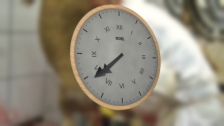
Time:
{"hour": 7, "minute": 39}
